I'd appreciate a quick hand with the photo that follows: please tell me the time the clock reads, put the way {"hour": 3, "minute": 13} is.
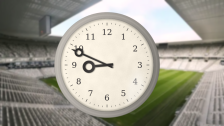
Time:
{"hour": 8, "minute": 49}
